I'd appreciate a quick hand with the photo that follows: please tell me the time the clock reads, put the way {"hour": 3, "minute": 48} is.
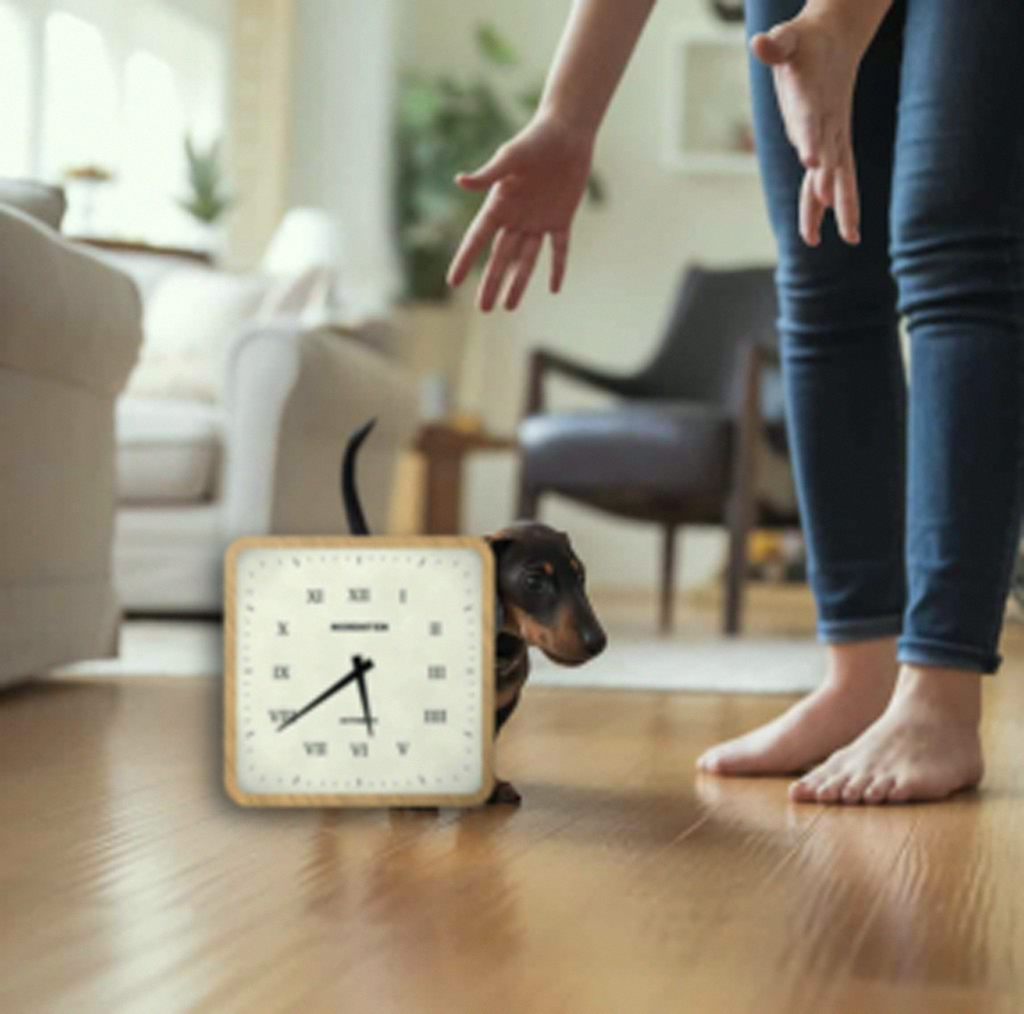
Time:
{"hour": 5, "minute": 39}
